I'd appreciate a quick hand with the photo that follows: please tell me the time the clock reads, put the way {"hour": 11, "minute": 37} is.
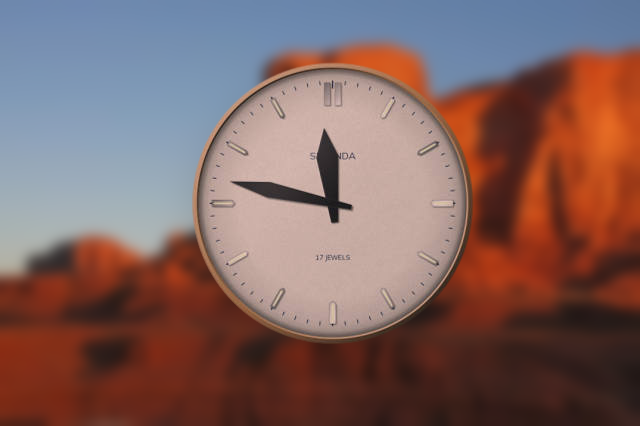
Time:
{"hour": 11, "minute": 47}
